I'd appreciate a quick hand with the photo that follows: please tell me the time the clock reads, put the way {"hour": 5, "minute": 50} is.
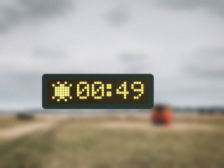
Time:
{"hour": 0, "minute": 49}
